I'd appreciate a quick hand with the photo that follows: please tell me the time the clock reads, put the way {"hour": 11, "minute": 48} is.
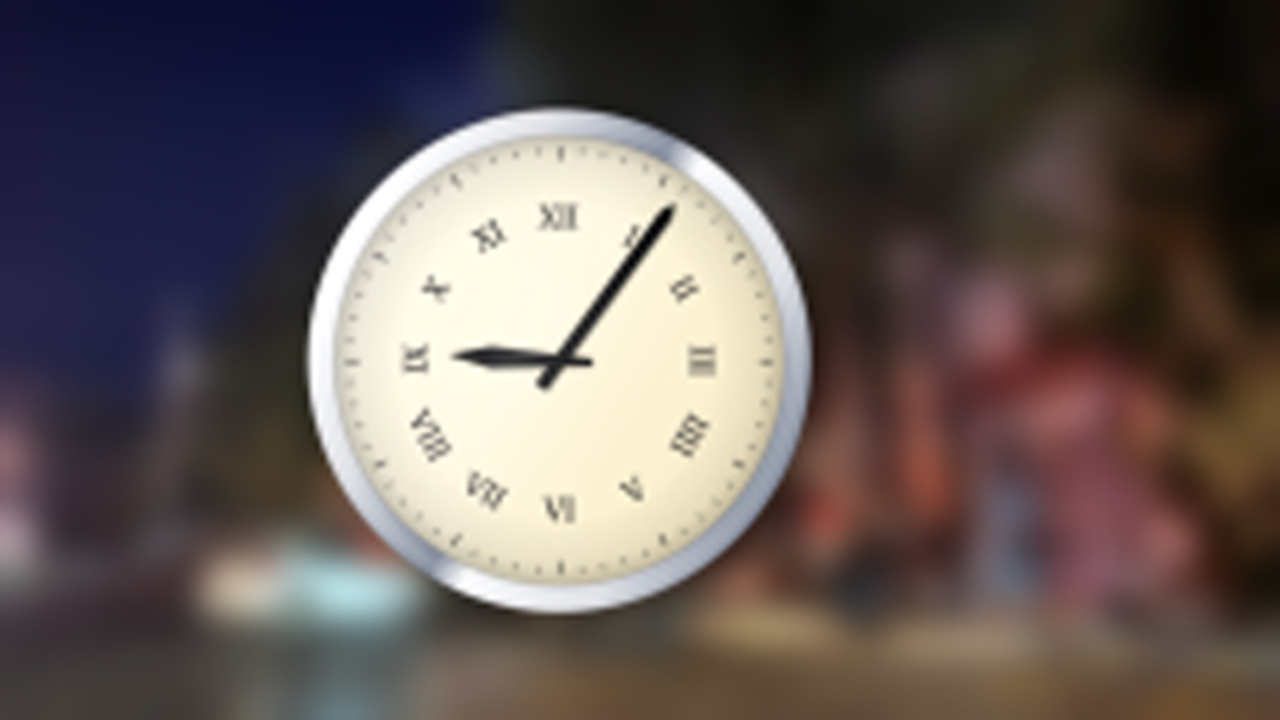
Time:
{"hour": 9, "minute": 6}
